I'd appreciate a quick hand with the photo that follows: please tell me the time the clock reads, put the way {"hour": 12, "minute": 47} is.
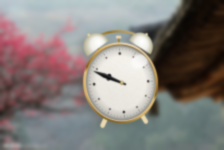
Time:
{"hour": 9, "minute": 49}
